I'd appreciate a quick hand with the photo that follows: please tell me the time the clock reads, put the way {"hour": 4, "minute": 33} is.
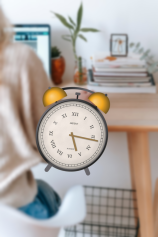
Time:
{"hour": 5, "minute": 16}
